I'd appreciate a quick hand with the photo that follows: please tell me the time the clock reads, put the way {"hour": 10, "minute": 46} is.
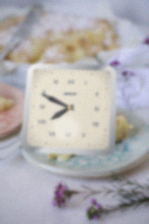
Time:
{"hour": 7, "minute": 49}
